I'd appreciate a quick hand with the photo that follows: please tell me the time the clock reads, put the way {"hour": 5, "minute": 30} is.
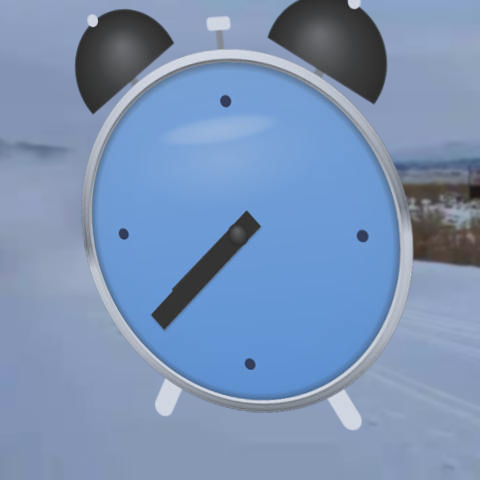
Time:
{"hour": 7, "minute": 38}
